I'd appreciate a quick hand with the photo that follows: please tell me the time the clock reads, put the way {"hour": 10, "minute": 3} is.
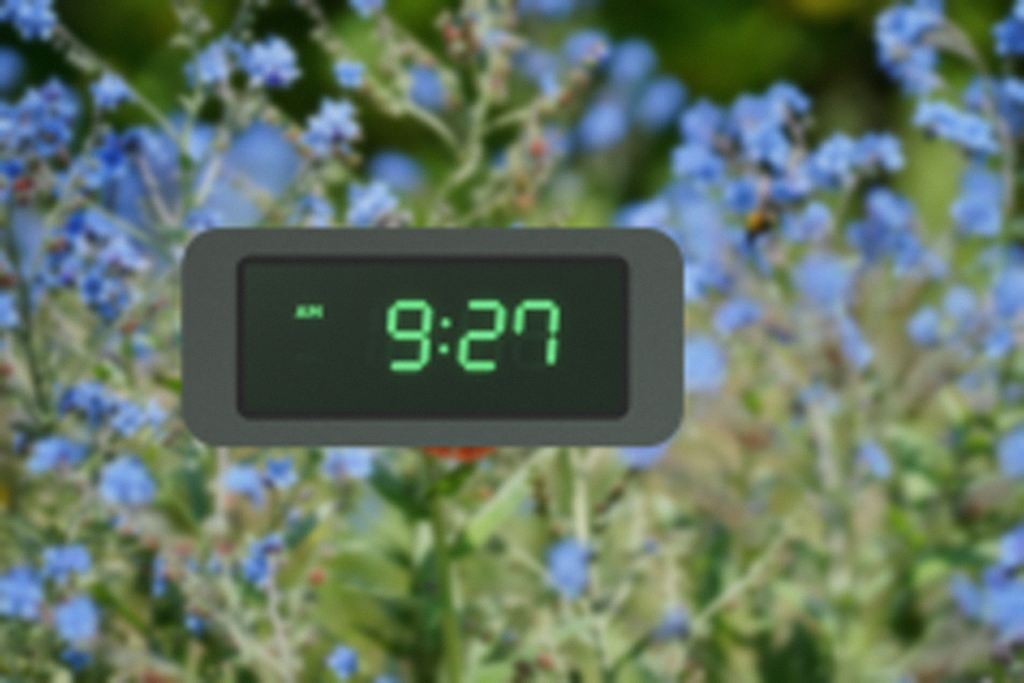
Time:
{"hour": 9, "minute": 27}
